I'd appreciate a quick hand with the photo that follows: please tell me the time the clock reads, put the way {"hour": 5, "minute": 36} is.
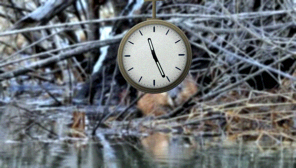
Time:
{"hour": 11, "minute": 26}
